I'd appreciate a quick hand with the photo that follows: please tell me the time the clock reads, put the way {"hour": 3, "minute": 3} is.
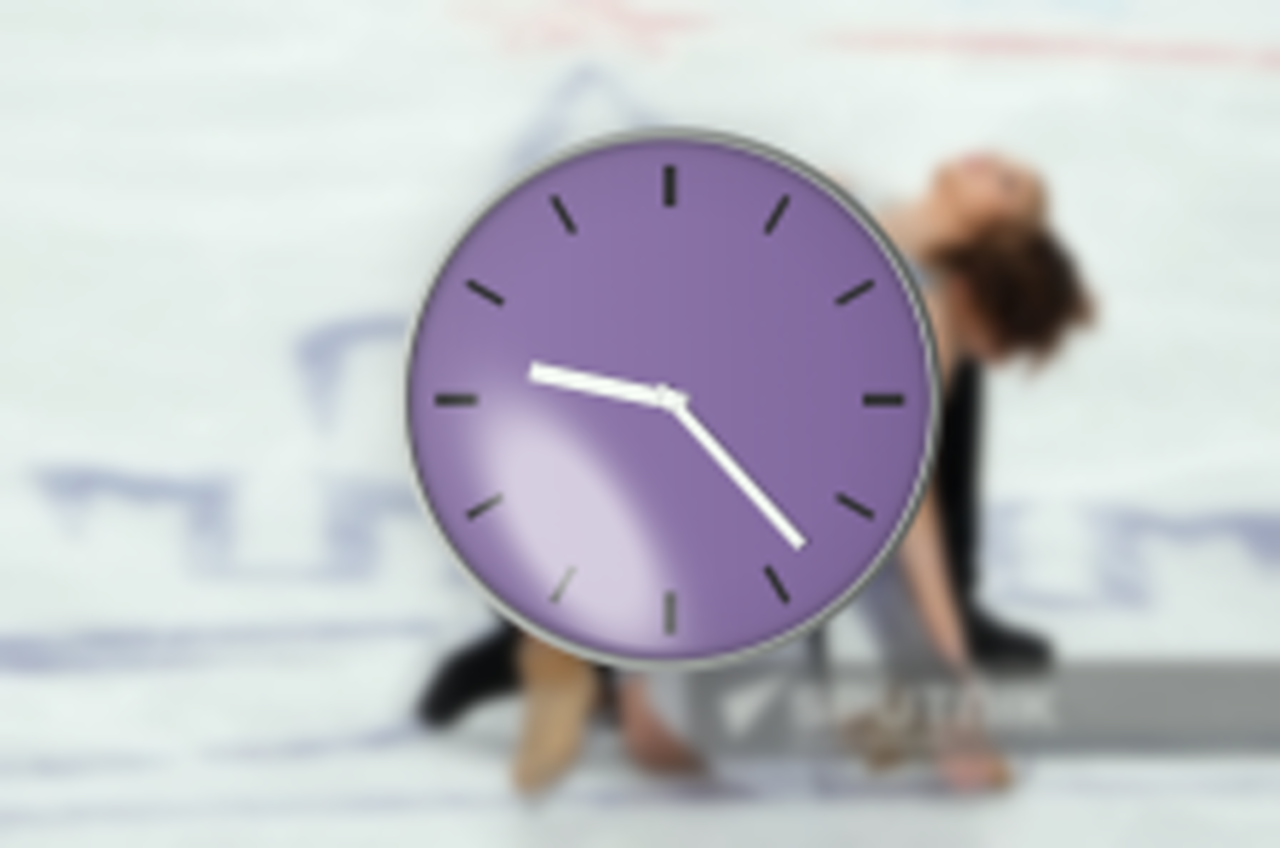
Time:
{"hour": 9, "minute": 23}
